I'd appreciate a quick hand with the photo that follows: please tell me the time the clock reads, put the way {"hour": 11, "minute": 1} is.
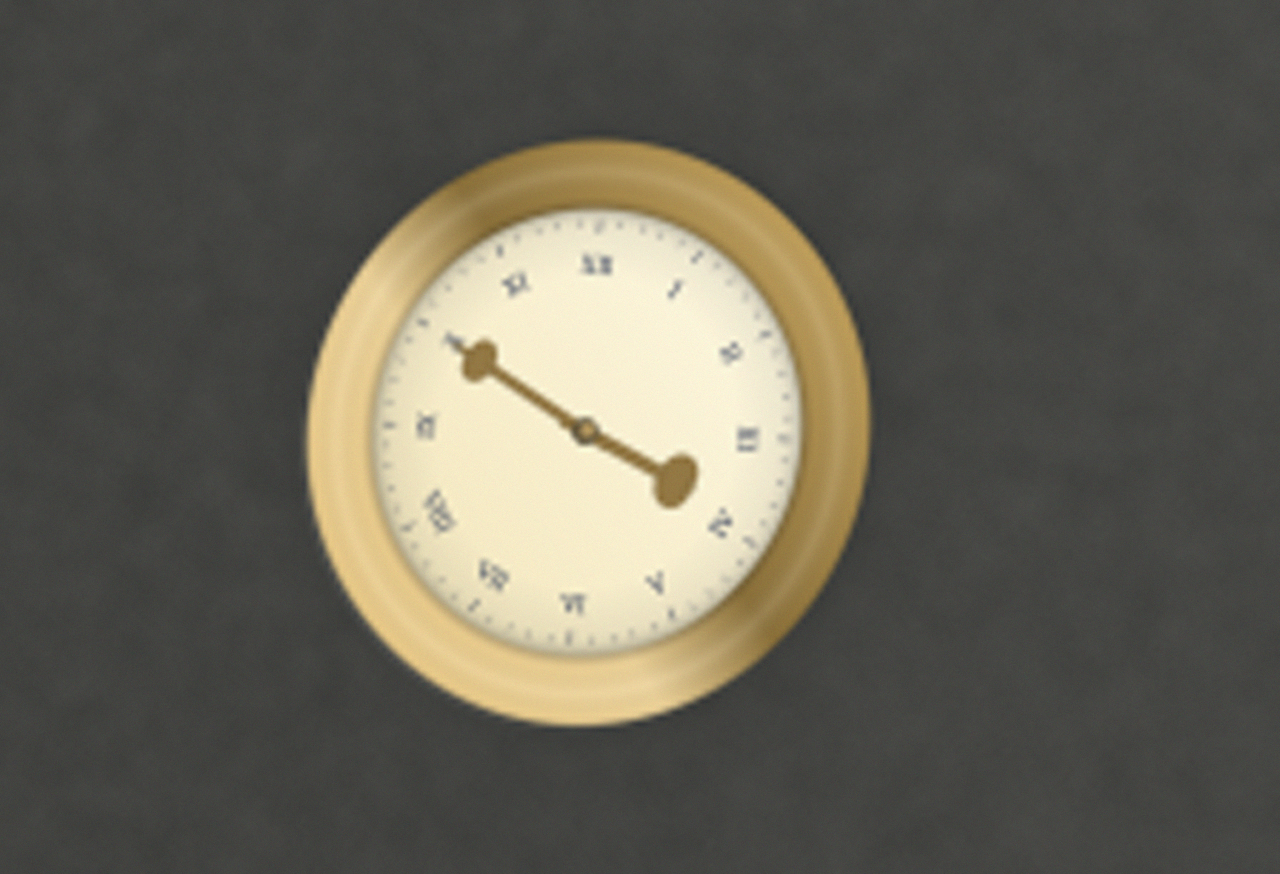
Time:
{"hour": 3, "minute": 50}
